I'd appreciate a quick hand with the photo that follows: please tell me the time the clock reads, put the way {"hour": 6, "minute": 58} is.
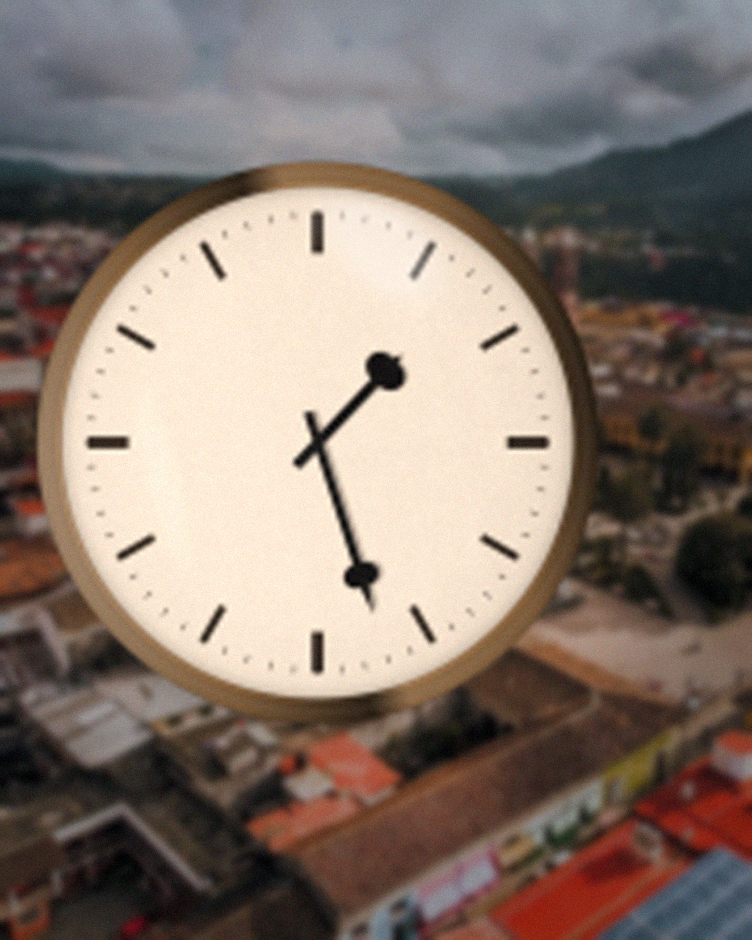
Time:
{"hour": 1, "minute": 27}
